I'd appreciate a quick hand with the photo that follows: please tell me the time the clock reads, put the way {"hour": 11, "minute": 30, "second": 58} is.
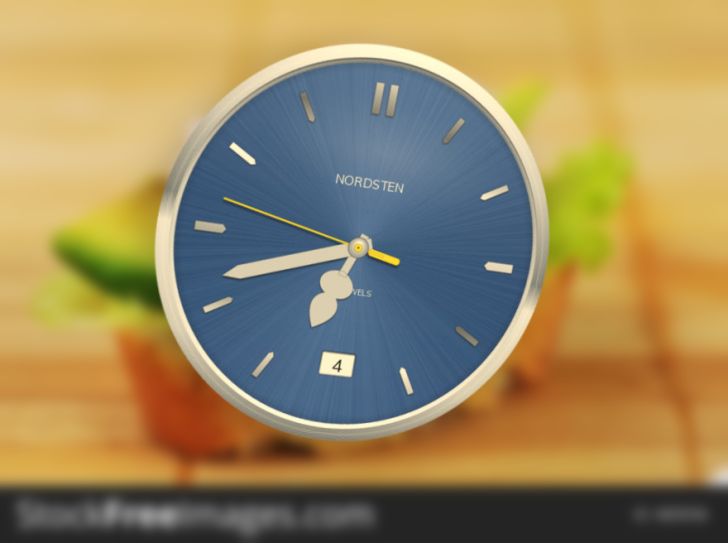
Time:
{"hour": 6, "minute": 41, "second": 47}
